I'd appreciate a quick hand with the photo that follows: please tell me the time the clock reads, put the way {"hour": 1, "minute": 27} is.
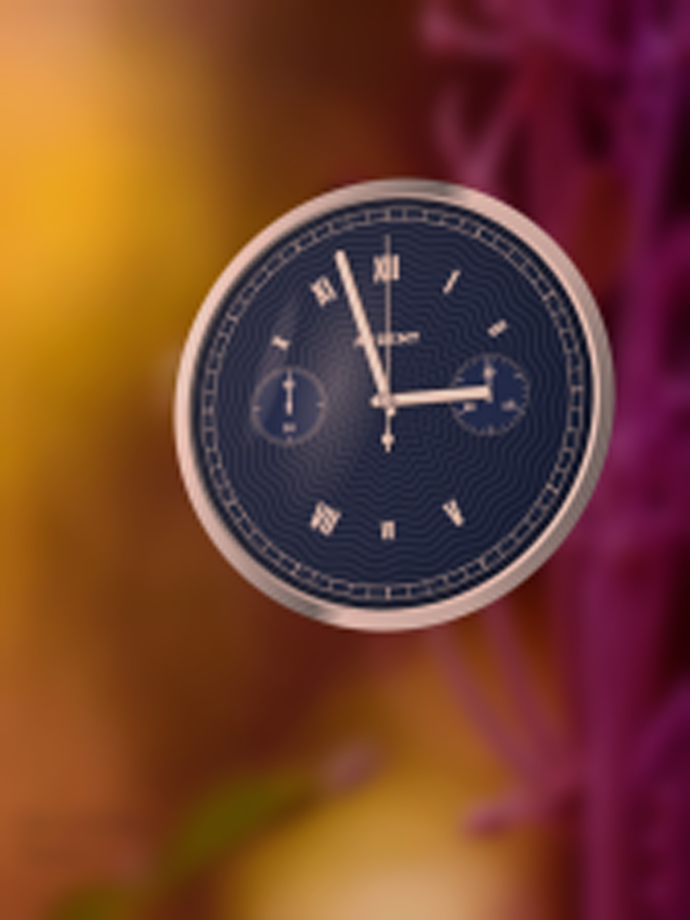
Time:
{"hour": 2, "minute": 57}
